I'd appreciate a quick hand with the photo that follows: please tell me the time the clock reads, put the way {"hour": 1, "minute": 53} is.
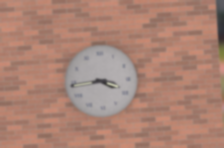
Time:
{"hour": 3, "minute": 44}
